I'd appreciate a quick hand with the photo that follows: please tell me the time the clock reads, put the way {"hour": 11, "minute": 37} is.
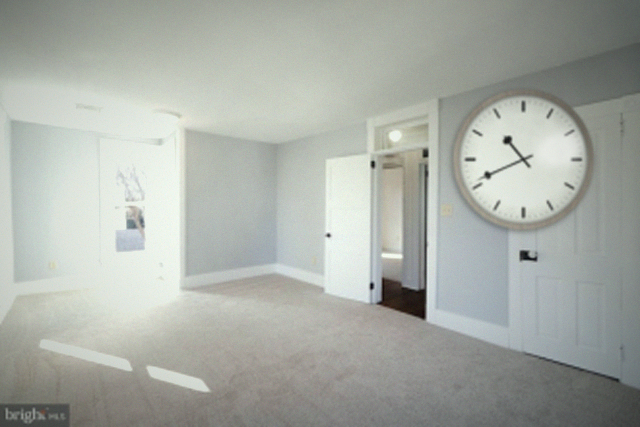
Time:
{"hour": 10, "minute": 41}
